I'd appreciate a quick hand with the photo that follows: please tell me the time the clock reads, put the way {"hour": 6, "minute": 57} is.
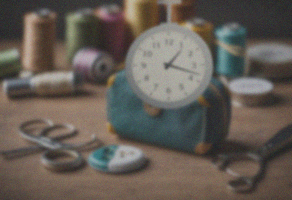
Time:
{"hour": 1, "minute": 18}
